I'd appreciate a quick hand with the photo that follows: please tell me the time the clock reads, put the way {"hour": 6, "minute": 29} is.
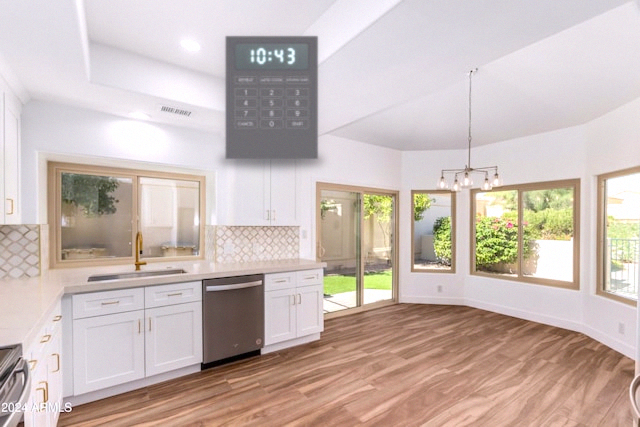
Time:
{"hour": 10, "minute": 43}
